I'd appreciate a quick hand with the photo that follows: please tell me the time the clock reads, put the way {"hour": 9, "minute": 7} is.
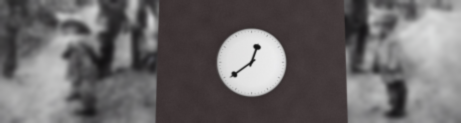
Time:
{"hour": 12, "minute": 39}
